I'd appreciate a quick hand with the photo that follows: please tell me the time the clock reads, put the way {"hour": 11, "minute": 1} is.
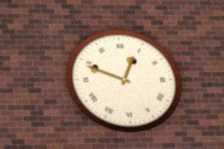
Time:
{"hour": 12, "minute": 49}
